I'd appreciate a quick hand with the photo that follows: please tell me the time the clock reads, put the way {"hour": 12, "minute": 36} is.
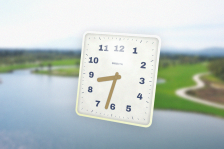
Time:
{"hour": 8, "minute": 32}
